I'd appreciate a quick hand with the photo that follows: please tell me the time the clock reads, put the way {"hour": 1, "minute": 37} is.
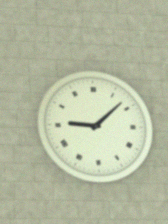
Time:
{"hour": 9, "minute": 8}
